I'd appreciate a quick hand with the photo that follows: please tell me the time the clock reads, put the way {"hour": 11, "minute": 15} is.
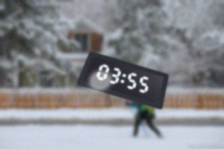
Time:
{"hour": 3, "minute": 55}
